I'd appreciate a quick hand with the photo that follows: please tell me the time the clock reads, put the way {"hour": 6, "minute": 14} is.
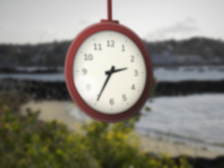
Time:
{"hour": 2, "minute": 35}
